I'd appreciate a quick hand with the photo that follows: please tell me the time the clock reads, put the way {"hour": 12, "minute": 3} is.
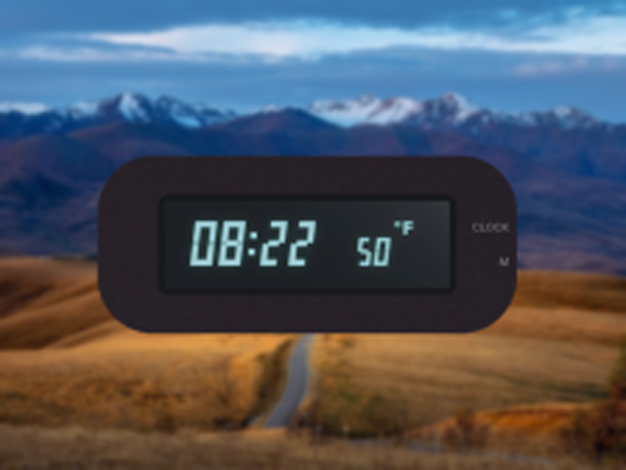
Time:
{"hour": 8, "minute": 22}
